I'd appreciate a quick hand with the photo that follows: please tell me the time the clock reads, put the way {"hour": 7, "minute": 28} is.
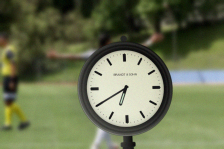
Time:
{"hour": 6, "minute": 40}
